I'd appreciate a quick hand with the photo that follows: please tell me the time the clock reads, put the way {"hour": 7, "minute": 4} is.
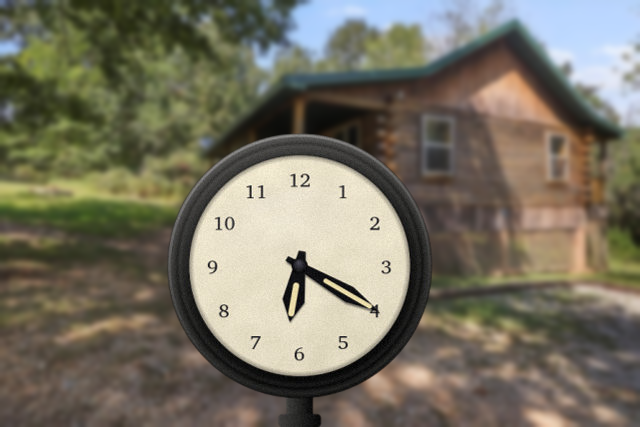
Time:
{"hour": 6, "minute": 20}
